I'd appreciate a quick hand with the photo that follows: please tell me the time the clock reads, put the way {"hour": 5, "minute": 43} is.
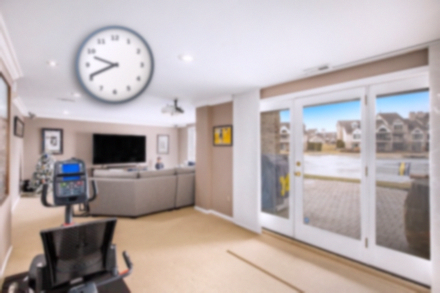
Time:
{"hour": 9, "minute": 41}
